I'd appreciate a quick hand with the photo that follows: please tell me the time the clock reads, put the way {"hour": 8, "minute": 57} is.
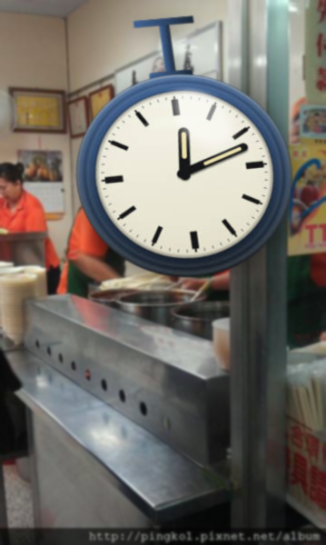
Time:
{"hour": 12, "minute": 12}
